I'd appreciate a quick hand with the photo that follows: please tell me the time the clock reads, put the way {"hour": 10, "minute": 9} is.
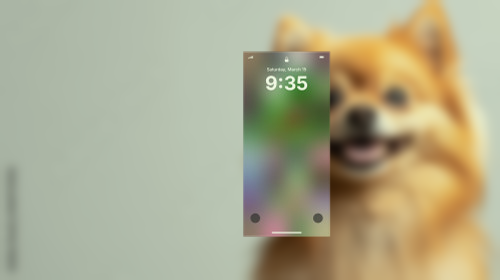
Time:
{"hour": 9, "minute": 35}
